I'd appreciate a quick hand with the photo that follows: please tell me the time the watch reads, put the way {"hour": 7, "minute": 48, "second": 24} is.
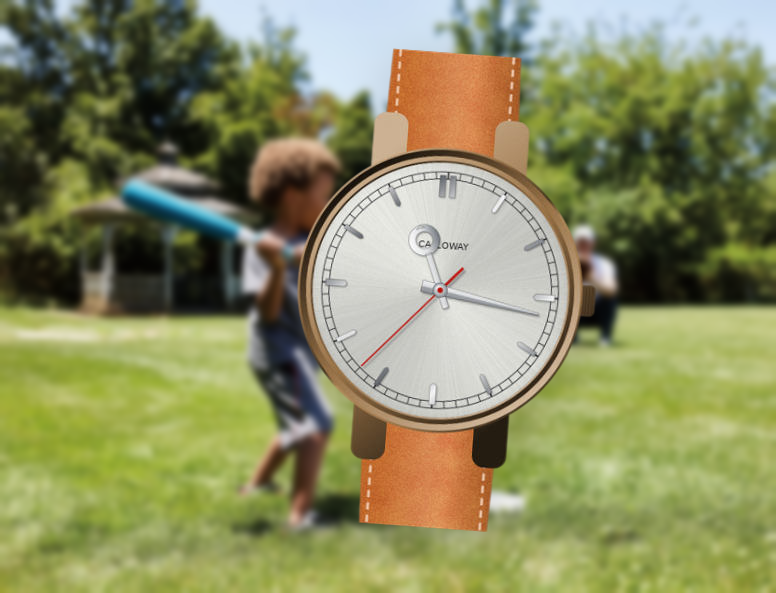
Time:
{"hour": 11, "minute": 16, "second": 37}
